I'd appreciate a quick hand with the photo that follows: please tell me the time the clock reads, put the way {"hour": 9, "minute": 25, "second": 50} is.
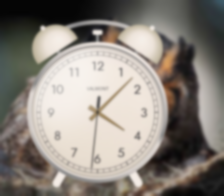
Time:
{"hour": 4, "minute": 7, "second": 31}
